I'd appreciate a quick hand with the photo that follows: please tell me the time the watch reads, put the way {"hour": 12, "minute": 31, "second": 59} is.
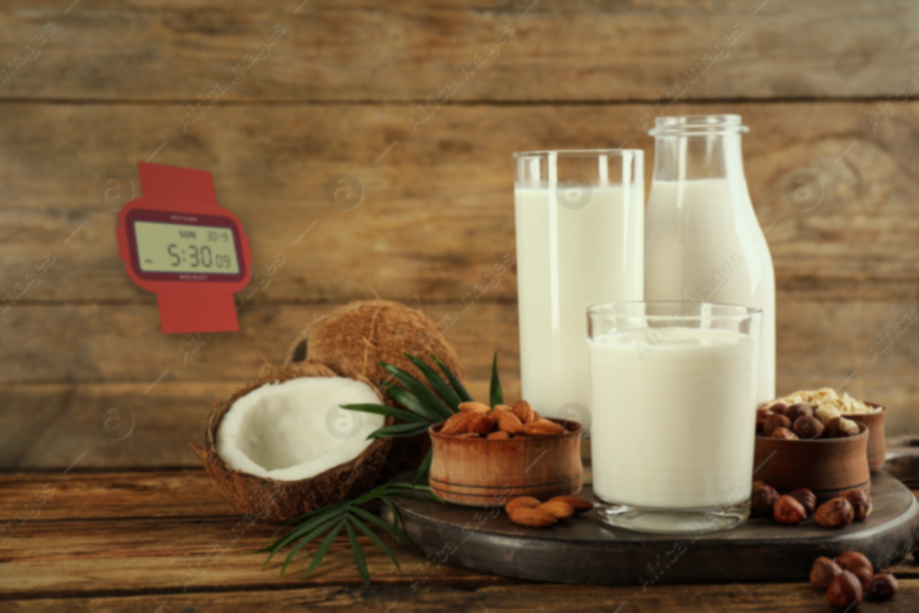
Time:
{"hour": 5, "minute": 30, "second": 9}
